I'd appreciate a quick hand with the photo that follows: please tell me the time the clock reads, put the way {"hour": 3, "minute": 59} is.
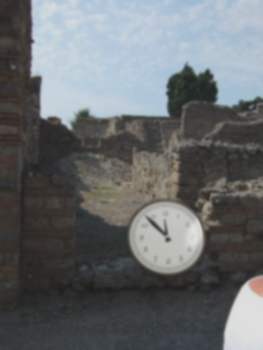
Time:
{"hour": 11, "minute": 53}
